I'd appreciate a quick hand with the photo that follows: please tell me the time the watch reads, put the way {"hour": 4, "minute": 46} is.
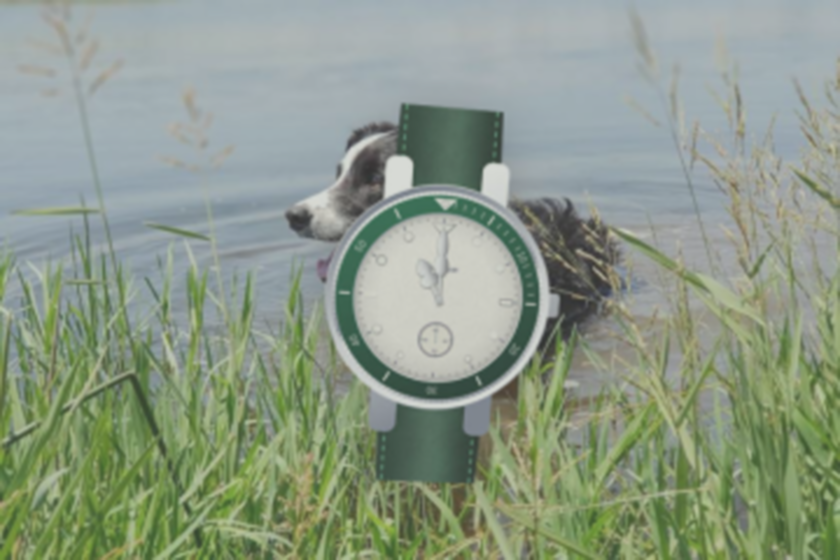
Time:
{"hour": 11, "minute": 0}
